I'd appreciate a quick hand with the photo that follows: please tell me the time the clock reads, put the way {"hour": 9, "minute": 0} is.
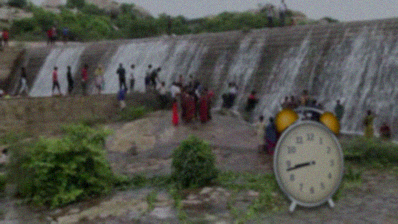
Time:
{"hour": 8, "minute": 43}
